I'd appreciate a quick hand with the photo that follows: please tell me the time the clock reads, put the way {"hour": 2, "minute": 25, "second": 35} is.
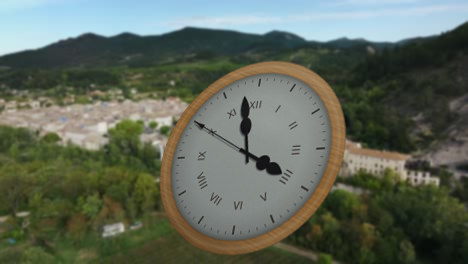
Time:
{"hour": 3, "minute": 57, "second": 50}
